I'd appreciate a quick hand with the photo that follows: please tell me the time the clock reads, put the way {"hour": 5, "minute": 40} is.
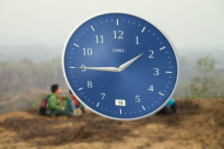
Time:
{"hour": 1, "minute": 45}
